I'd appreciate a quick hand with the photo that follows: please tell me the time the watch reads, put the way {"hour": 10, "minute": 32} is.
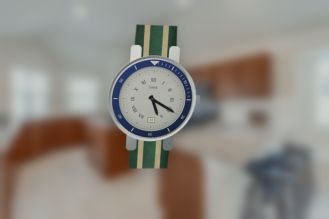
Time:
{"hour": 5, "minute": 20}
